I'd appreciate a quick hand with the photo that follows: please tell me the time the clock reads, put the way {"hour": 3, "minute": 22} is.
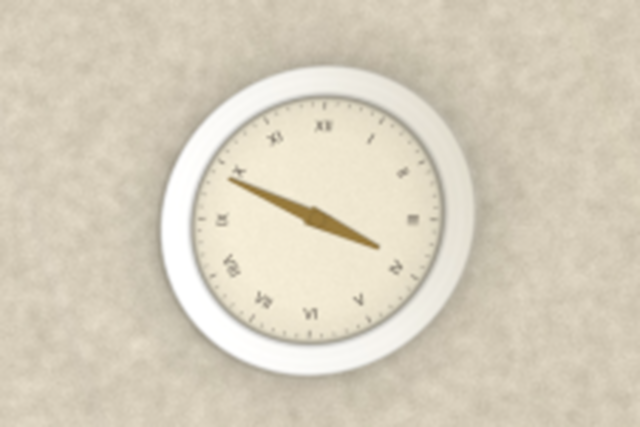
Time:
{"hour": 3, "minute": 49}
